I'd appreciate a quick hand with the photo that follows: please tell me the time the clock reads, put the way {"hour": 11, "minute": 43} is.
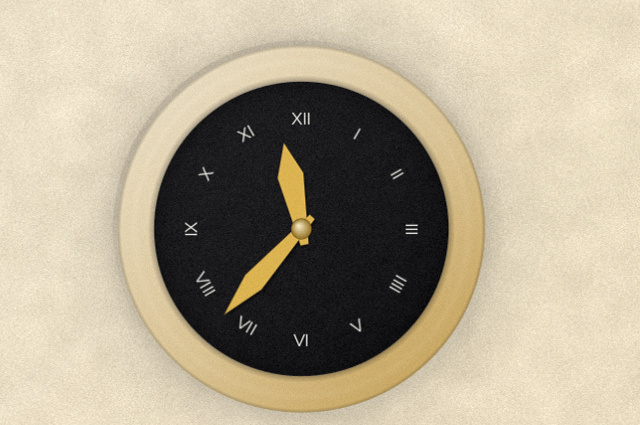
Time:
{"hour": 11, "minute": 37}
